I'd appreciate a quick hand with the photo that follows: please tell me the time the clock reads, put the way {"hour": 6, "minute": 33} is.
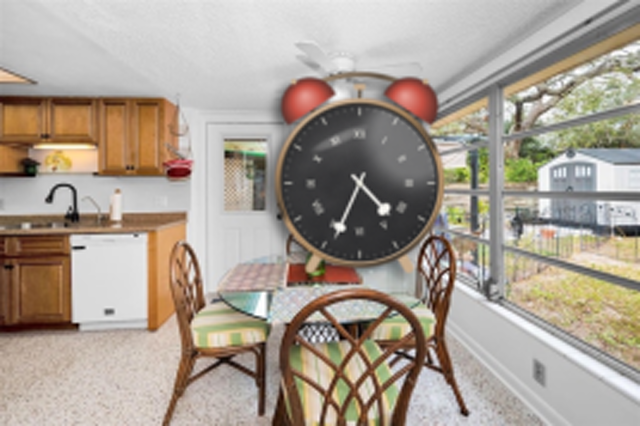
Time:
{"hour": 4, "minute": 34}
